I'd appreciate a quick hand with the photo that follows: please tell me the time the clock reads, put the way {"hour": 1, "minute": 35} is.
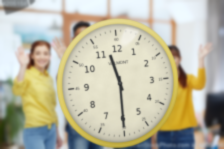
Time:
{"hour": 11, "minute": 30}
